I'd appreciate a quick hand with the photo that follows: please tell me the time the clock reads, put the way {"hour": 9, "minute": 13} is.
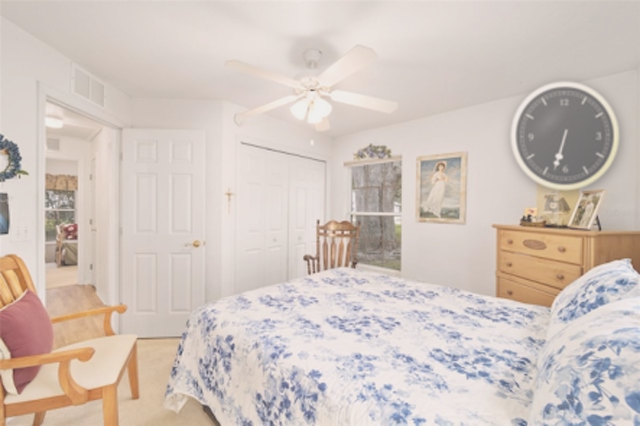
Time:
{"hour": 6, "minute": 33}
